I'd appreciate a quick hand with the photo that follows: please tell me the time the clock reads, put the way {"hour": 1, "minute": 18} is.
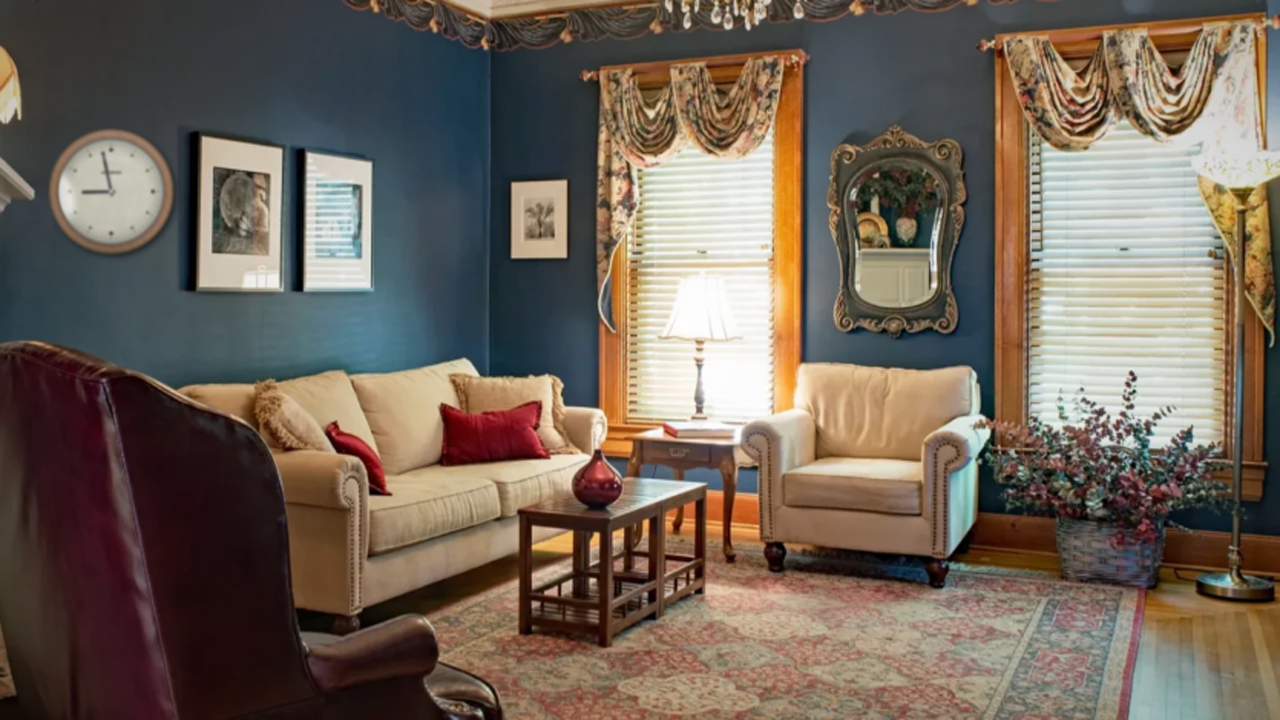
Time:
{"hour": 8, "minute": 58}
